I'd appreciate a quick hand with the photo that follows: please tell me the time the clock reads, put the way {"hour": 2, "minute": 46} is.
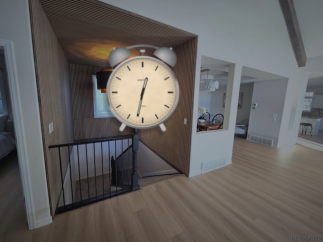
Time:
{"hour": 12, "minute": 32}
